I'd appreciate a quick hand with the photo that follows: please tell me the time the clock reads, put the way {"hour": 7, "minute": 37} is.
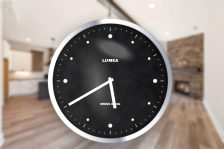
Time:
{"hour": 5, "minute": 40}
